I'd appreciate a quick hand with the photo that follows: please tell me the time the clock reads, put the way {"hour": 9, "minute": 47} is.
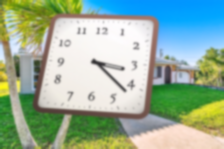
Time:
{"hour": 3, "minute": 22}
